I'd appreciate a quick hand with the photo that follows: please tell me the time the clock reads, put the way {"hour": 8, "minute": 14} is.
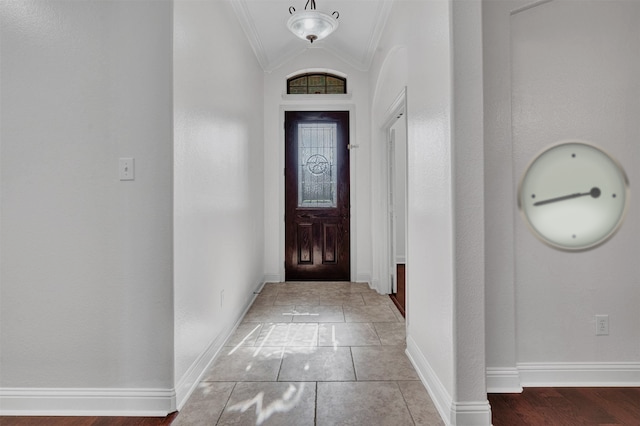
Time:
{"hour": 2, "minute": 43}
